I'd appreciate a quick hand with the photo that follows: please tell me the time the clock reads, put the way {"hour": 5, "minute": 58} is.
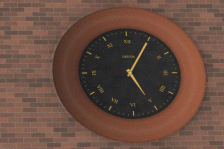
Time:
{"hour": 5, "minute": 5}
